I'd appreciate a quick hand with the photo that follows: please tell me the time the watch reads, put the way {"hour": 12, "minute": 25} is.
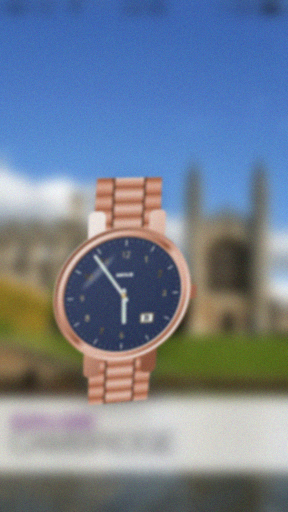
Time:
{"hour": 5, "minute": 54}
